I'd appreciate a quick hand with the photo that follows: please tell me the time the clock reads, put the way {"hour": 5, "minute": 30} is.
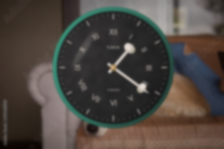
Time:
{"hour": 1, "minute": 21}
